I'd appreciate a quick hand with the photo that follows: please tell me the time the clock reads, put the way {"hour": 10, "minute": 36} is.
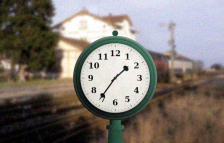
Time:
{"hour": 1, "minute": 36}
